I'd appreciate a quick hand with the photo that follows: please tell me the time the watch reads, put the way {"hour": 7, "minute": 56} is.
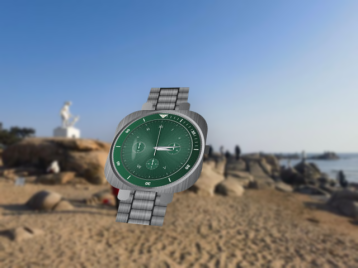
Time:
{"hour": 3, "minute": 14}
